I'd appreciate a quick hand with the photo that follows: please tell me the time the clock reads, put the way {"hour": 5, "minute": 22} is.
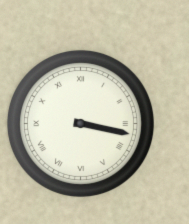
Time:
{"hour": 3, "minute": 17}
